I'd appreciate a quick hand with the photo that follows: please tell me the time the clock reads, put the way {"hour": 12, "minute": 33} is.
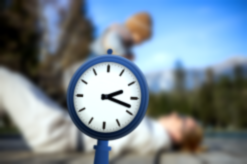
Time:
{"hour": 2, "minute": 18}
